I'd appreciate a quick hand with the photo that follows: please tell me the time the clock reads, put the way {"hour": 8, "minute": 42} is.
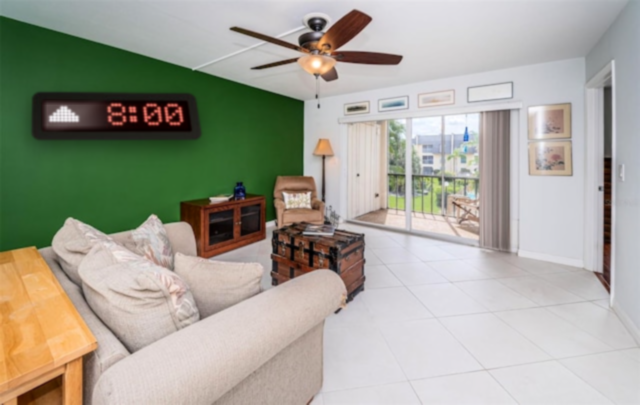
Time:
{"hour": 8, "minute": 0}
